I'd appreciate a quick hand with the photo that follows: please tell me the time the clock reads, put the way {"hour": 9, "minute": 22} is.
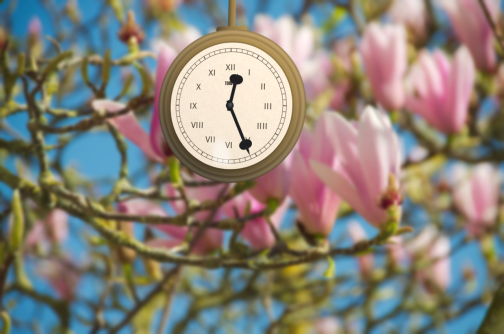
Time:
{"hour": 12, "minute": 26}
